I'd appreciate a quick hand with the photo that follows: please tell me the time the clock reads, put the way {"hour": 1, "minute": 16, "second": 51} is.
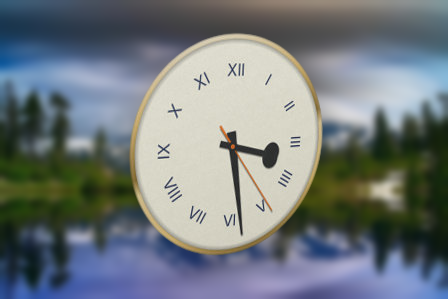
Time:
{"hour": 3, "minute": 28, "second": 24}
